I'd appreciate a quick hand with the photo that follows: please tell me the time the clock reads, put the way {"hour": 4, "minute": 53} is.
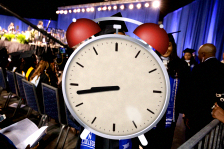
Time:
{"hour": 8, "minute": 43}
